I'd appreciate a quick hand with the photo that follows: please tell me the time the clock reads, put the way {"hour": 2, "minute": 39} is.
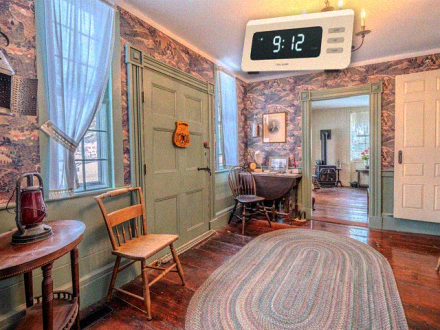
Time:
{"hour": 9, "minute": 12}
